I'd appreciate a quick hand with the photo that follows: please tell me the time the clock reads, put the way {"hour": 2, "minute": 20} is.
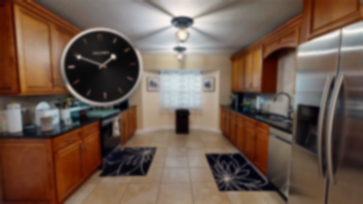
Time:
{"hour": 1, "minute": 49}
